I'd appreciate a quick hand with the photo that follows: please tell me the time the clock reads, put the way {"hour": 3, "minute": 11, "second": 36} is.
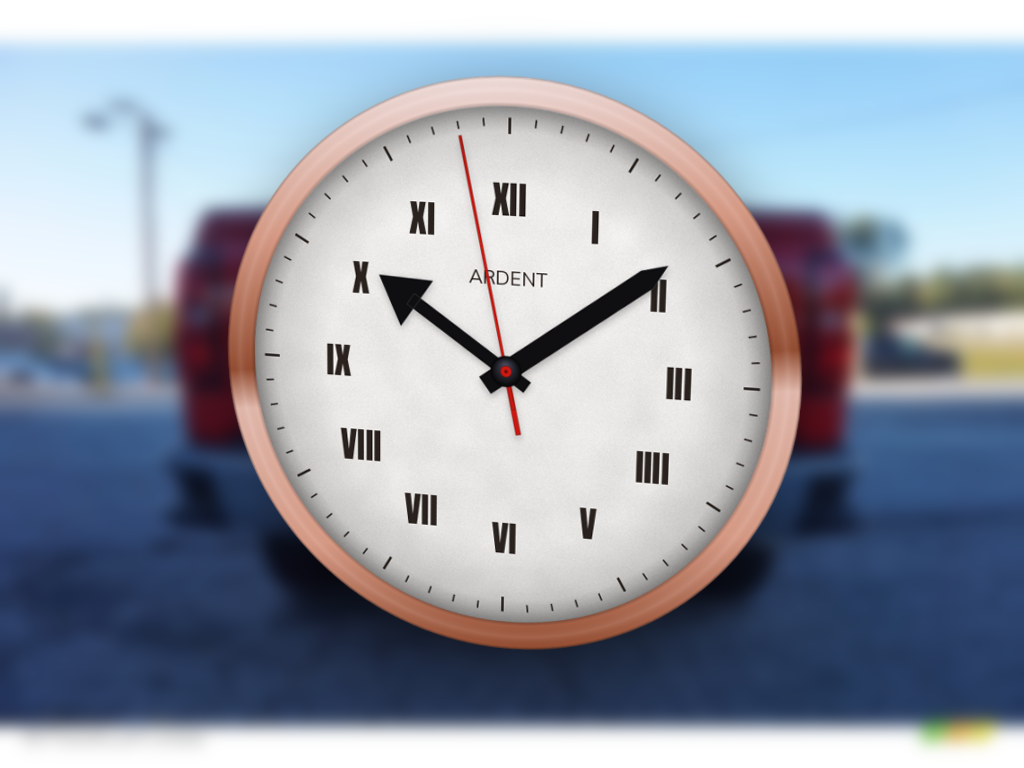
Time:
{"hour": 10, "minute": 8, "second": 58}
